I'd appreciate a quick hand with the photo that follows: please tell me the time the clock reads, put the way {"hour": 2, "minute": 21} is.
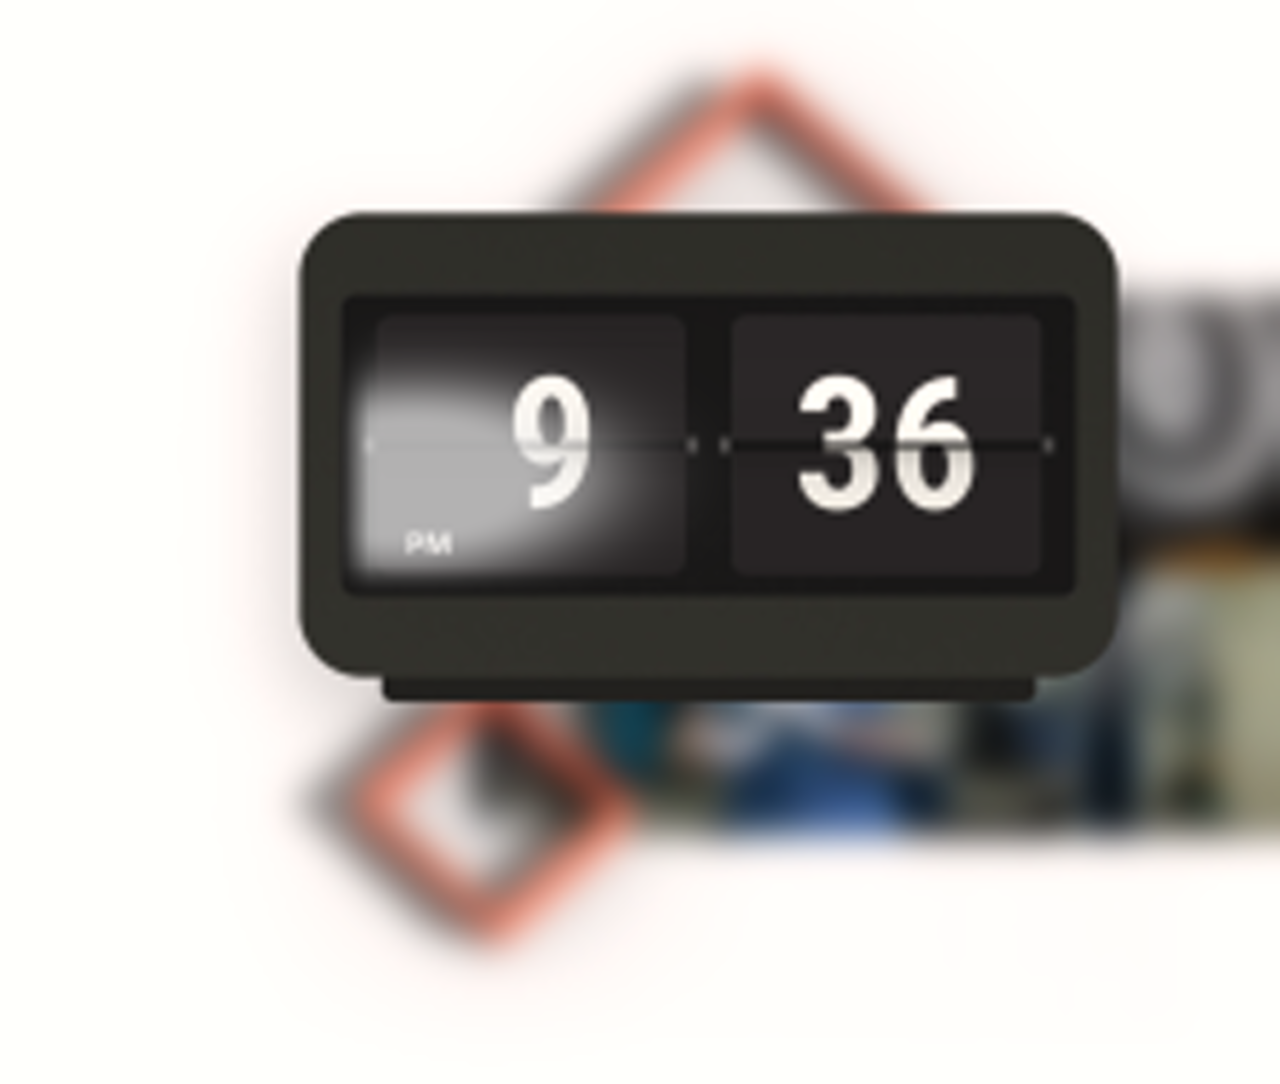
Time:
{"hour": 9, "minute": 36}
